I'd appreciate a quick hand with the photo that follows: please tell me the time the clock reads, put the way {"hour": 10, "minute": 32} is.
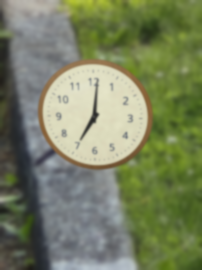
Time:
{"hour": 7, "minute": 1}
